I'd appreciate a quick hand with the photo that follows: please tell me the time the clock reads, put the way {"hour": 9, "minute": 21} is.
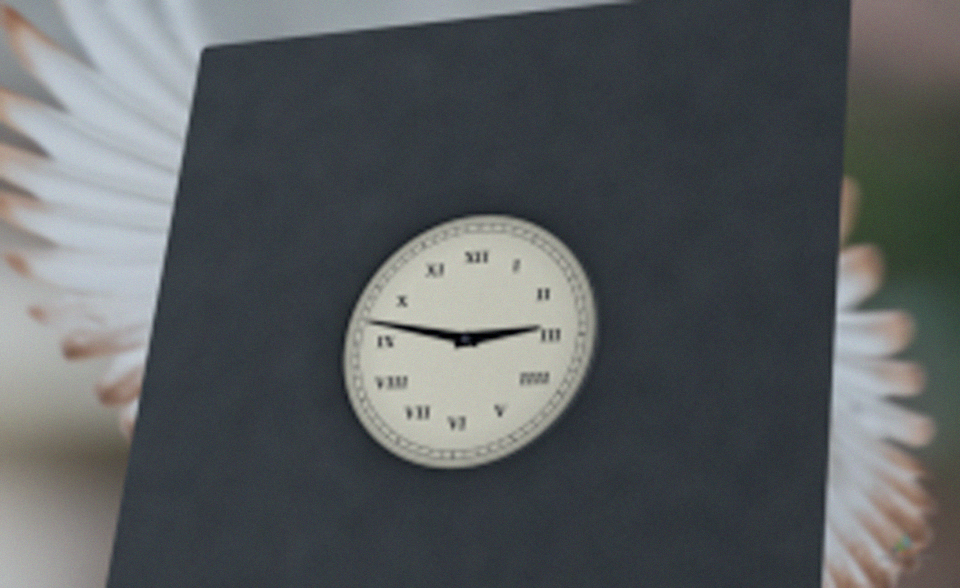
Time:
{"hour": 2, "minute": 47}
